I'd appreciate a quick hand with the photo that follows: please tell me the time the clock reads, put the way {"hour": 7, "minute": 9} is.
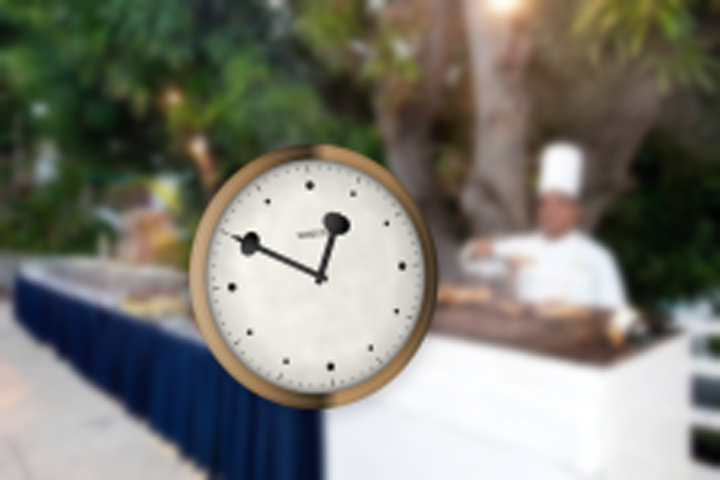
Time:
{"hour": 12, "minute": 50}
